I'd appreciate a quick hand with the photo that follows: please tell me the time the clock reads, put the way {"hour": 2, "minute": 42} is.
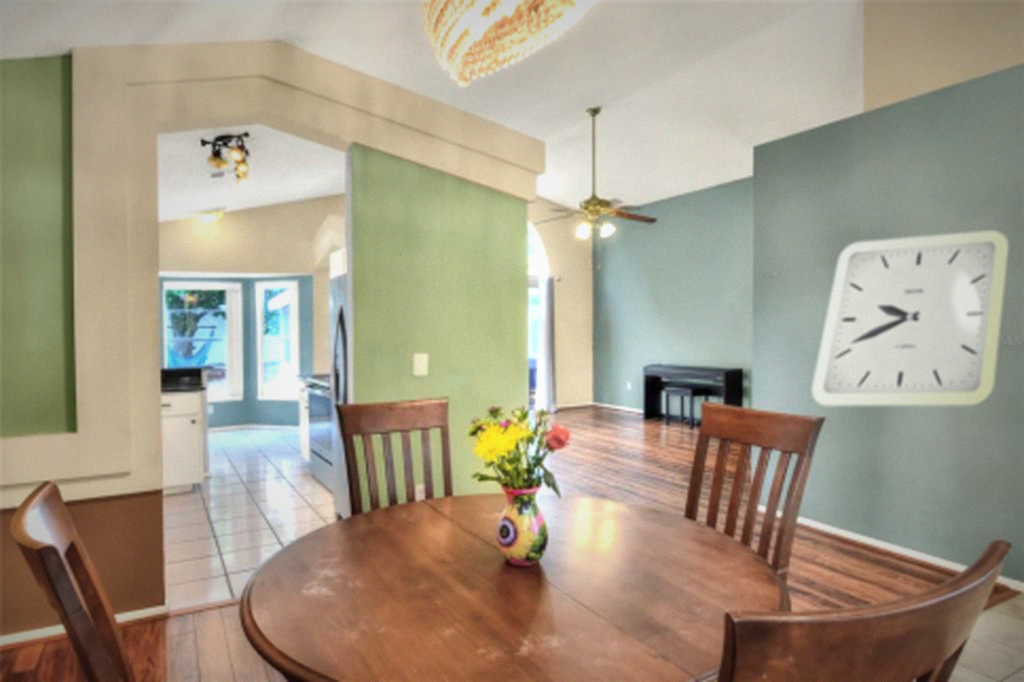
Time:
{"hour": 9, "minute": 41}
